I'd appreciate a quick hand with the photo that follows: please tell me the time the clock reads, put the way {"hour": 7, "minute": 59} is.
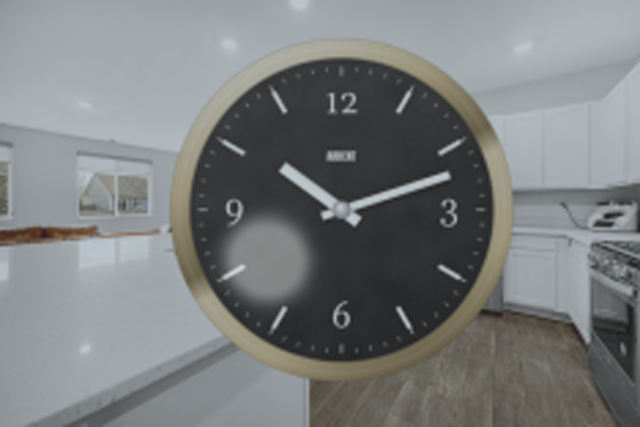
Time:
{"hour": 10, "minute": 12}
